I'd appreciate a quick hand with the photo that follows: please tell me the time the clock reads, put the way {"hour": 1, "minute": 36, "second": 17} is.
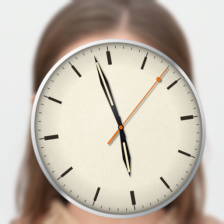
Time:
{"hour": 5, "minute": 58, "second": 8}
